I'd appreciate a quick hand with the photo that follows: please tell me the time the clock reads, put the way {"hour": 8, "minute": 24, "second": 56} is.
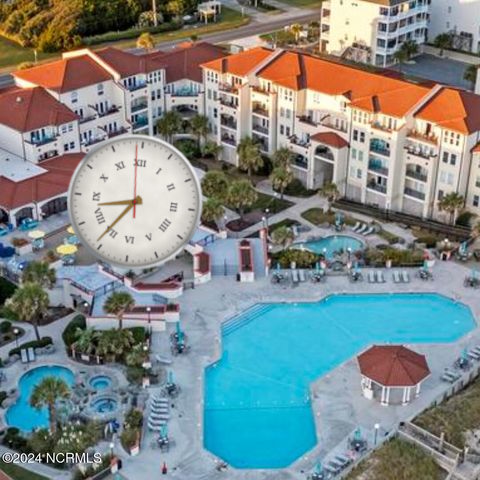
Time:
{"hour": 8, "minute": 35, "second": 59}
